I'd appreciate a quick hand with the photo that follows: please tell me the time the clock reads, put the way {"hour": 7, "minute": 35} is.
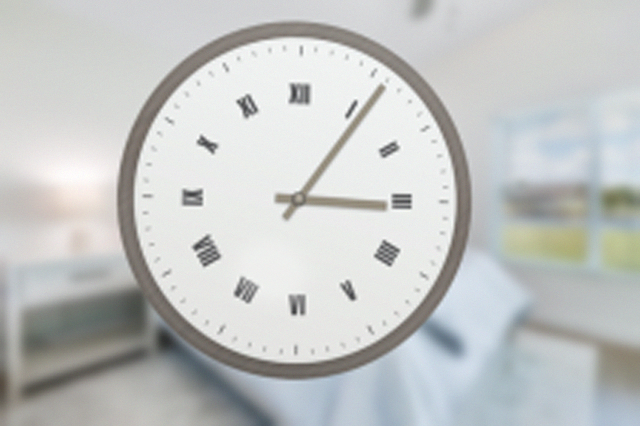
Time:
{"hour": 3, "minute": 6}
